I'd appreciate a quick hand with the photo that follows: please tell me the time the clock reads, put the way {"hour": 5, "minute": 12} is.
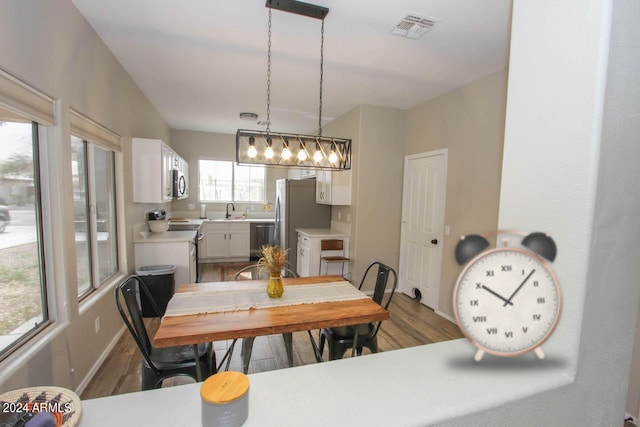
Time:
{"hour": 10, "minute": 7}
